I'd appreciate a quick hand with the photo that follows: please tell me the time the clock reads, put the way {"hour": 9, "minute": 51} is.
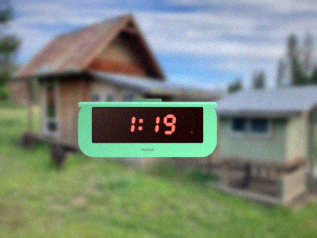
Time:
{"hour": 1, "minute": 19}
